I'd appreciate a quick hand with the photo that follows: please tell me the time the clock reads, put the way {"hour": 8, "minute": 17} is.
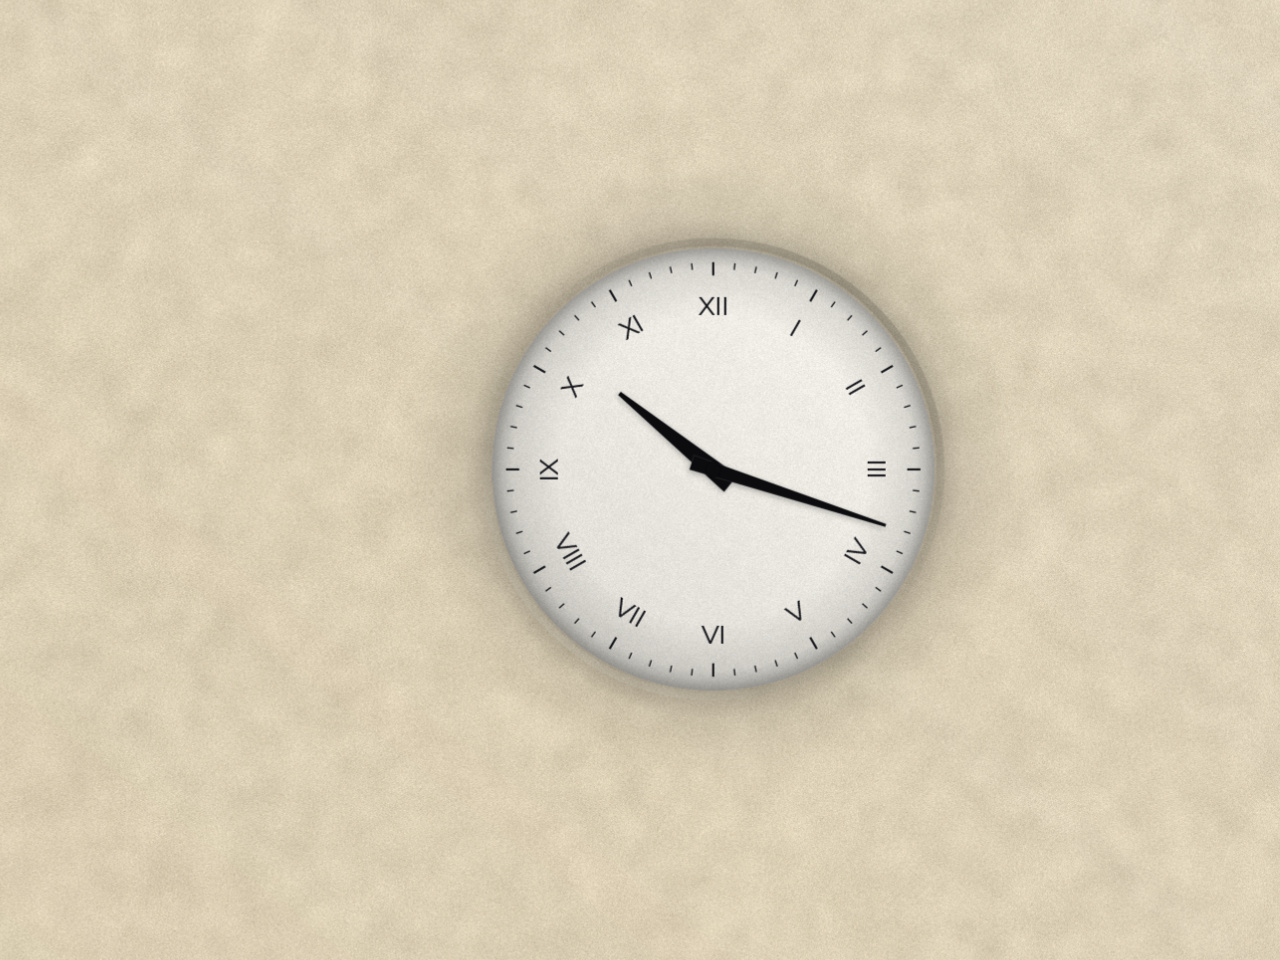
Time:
{"hour": 10, "minute": 18}
